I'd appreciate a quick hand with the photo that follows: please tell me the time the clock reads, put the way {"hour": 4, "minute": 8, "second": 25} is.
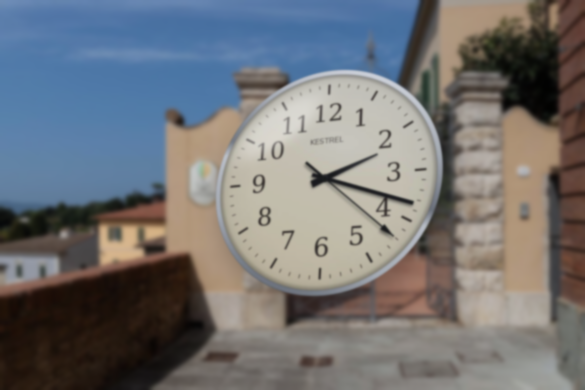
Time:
{"hour": 2, "minute": 18, "second": 22}
